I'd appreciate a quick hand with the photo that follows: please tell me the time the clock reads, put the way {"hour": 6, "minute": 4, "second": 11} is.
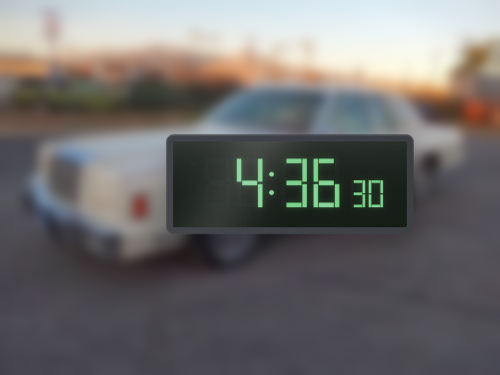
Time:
{"hour": 4, "minute": 36, "second": 30}
